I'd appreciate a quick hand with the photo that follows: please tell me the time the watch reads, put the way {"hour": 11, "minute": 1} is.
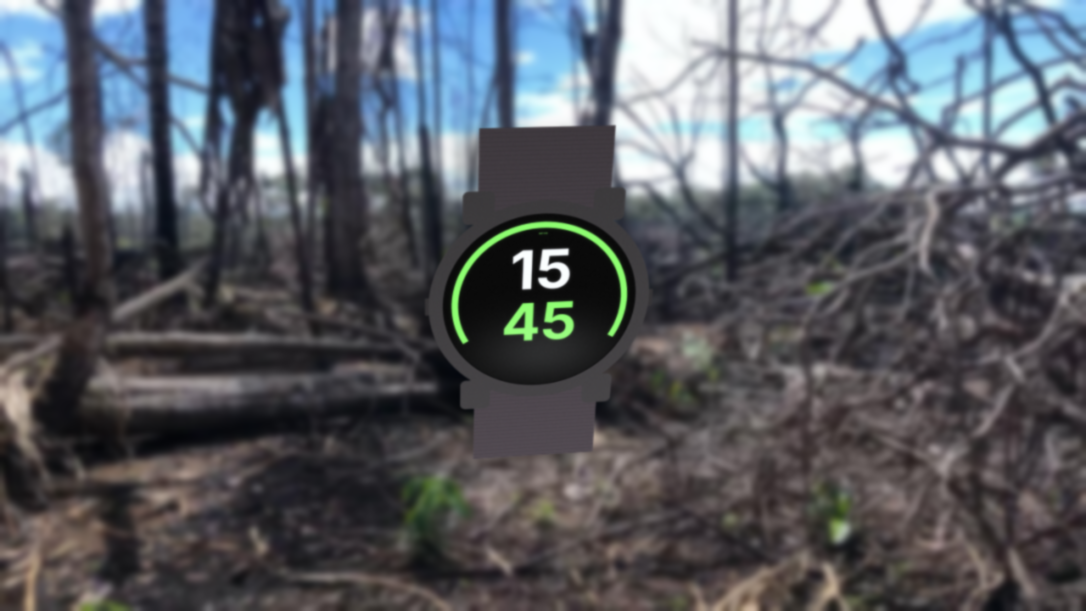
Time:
{"hour": 15, "minute": 45}
